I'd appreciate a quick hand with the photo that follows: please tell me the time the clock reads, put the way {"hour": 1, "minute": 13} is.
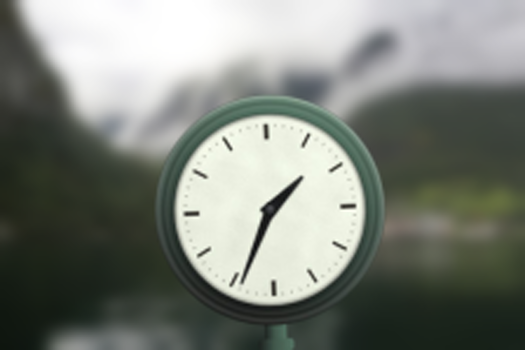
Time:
{"hour": 1, "minute": 34}
